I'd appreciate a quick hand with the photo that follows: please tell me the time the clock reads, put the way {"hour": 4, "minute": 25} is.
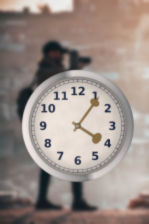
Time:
{"hour": 4, "minute": 6}
